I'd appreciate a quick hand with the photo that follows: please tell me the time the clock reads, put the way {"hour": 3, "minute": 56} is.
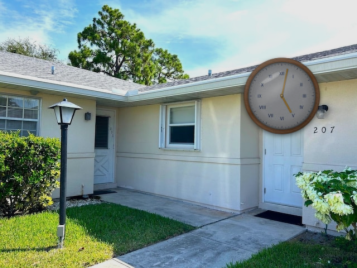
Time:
{"hour": 5, "minute": 2}
